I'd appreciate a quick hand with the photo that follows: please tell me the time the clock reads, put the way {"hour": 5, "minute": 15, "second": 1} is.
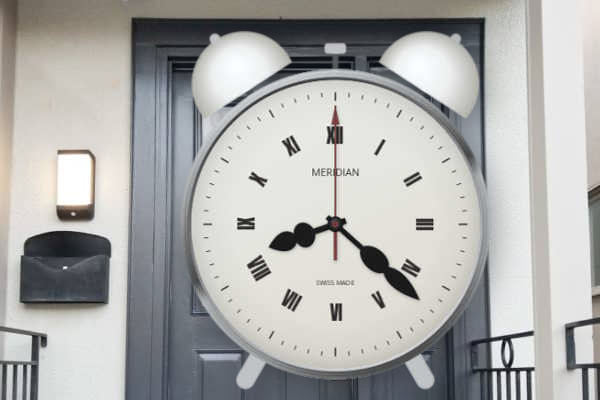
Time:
{"hour": 8, "minute": 22, "second": 0}
